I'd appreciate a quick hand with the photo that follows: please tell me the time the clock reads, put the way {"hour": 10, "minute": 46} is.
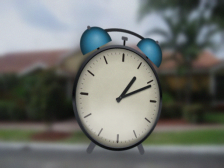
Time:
{"hour": 1, "minute": 11}
